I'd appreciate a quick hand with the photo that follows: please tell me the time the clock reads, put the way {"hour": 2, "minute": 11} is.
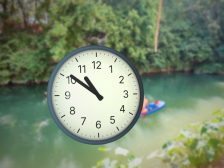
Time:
{"hour": 10, "minute": 51}
